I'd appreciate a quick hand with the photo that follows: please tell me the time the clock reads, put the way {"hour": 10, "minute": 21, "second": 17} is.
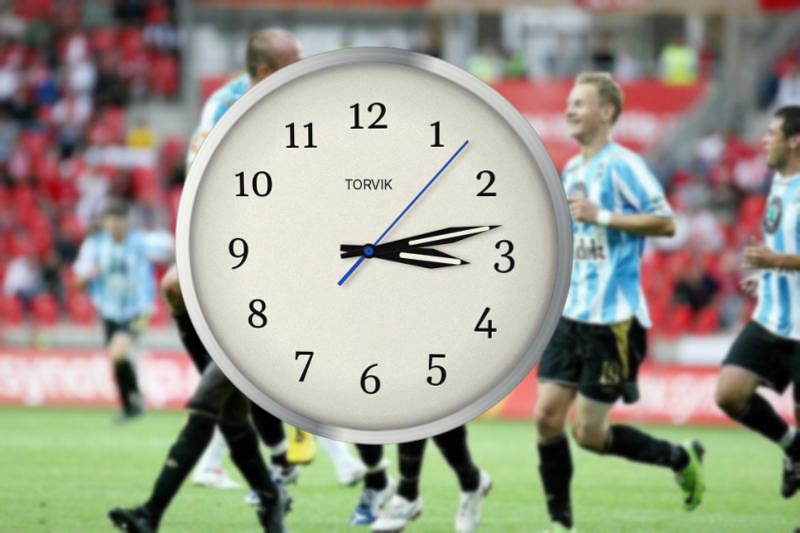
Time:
{"hour": 3, "minute": 13, "second": 7}
